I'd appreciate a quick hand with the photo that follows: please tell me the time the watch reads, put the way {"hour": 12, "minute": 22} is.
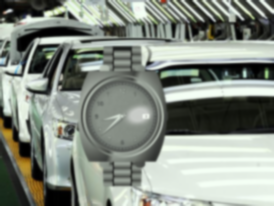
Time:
{"hour": 8, "minute": 38}
